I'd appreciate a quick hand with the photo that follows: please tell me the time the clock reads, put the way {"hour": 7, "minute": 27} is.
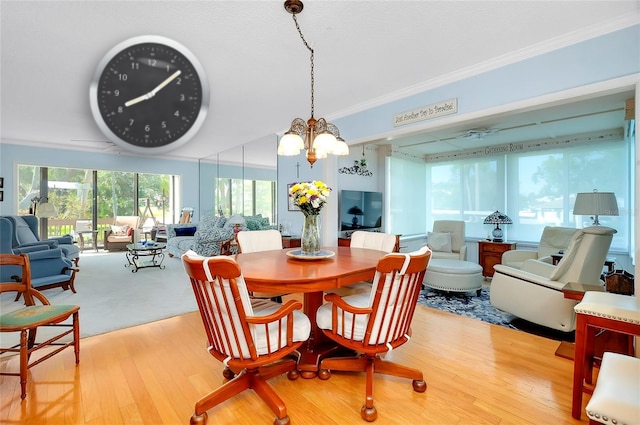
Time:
{"hour": 8, "minute": 8}
